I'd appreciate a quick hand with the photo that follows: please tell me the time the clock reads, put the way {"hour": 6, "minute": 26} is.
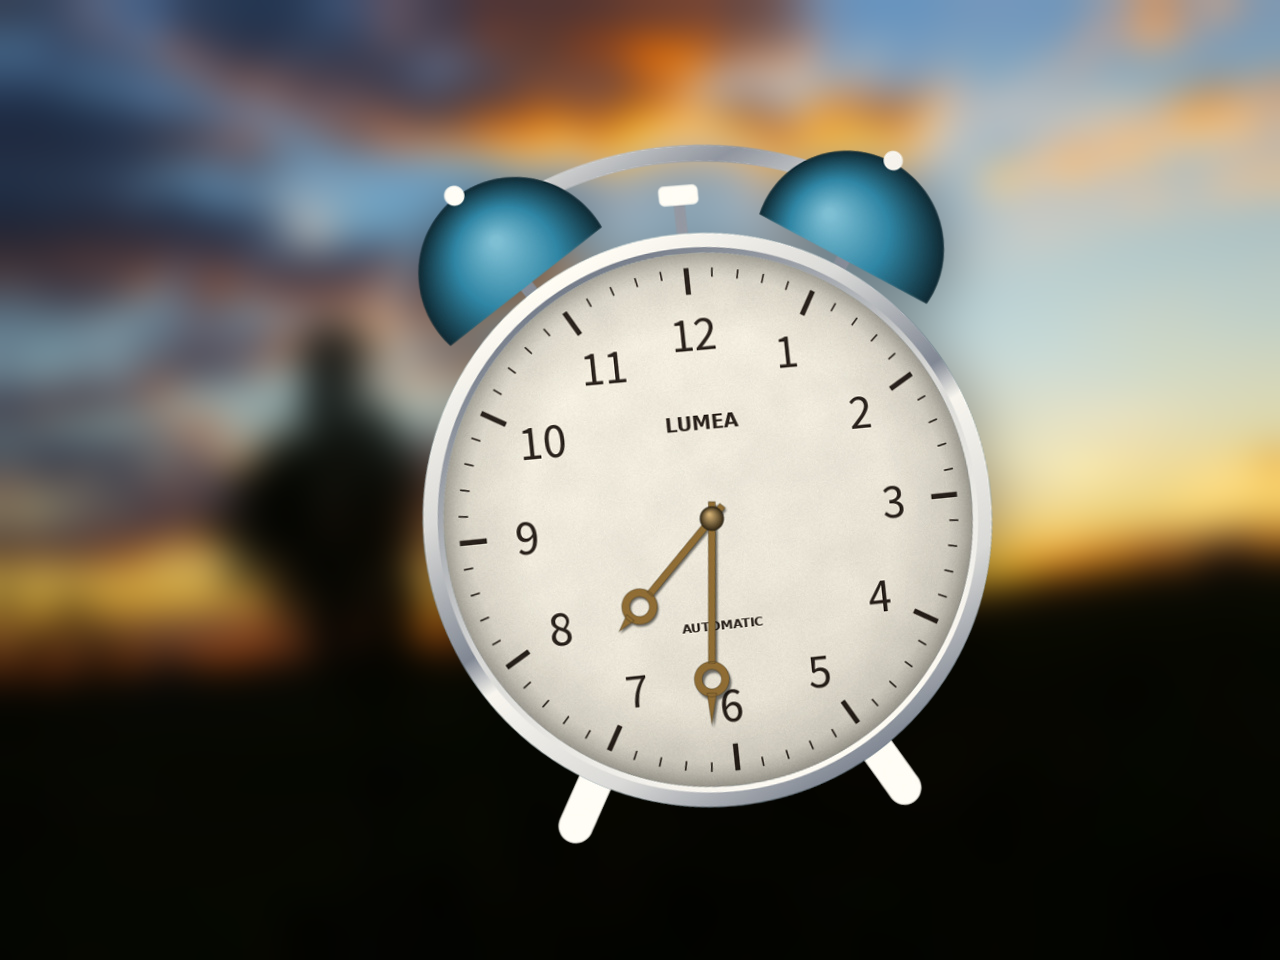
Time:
{"hour": 7, "minute": 31}
